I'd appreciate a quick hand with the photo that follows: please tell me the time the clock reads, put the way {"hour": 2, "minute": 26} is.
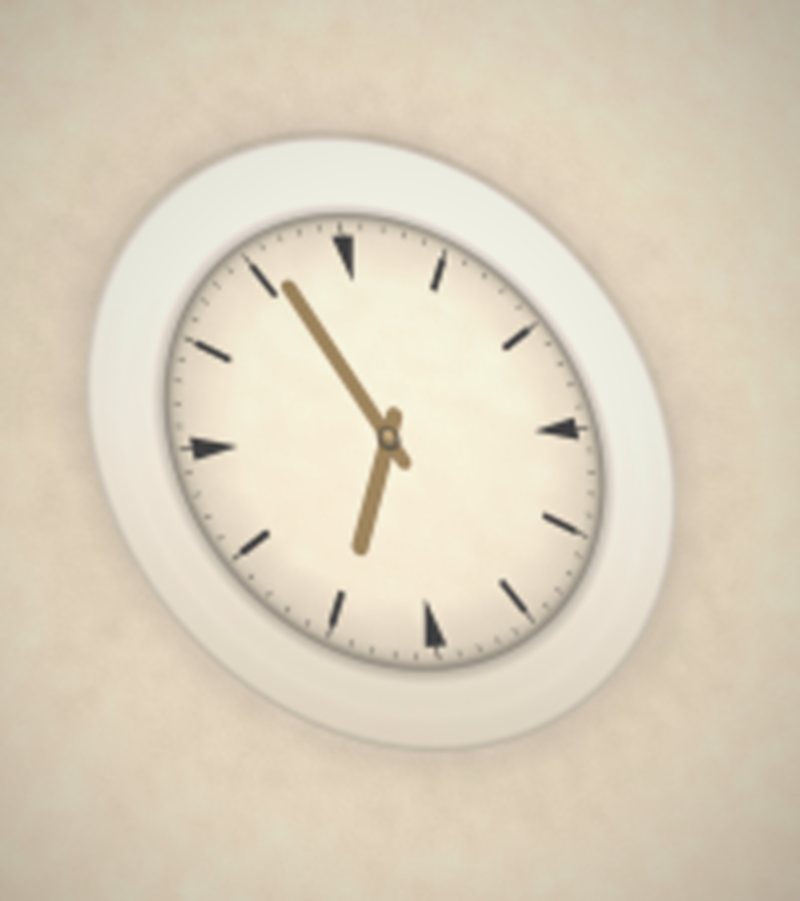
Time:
{"hour": 6, "minute": 56}
